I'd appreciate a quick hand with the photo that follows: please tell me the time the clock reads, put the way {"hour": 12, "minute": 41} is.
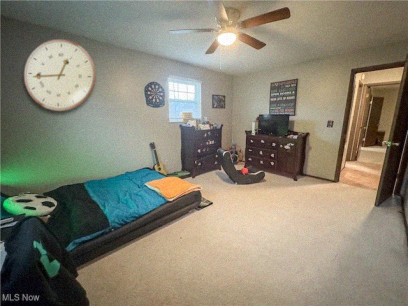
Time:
{"hour": 12, "minute": 44}
